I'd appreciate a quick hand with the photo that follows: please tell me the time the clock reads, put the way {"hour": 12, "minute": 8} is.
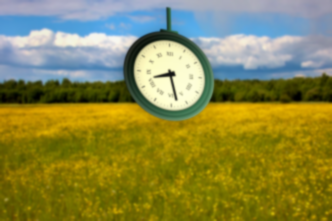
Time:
{"hour": 8, "minute": 28}
